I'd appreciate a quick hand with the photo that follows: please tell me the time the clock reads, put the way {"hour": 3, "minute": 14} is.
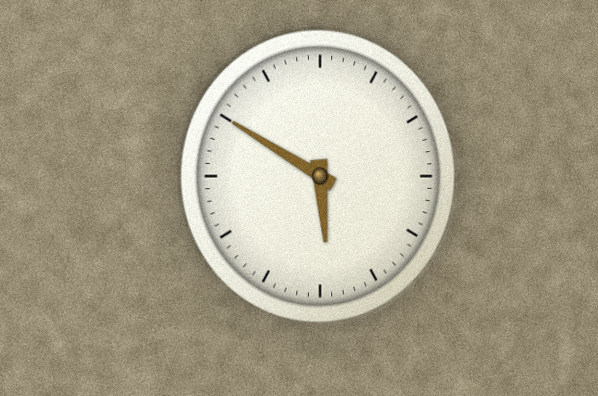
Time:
{"hour": 5, "minute": 50}
